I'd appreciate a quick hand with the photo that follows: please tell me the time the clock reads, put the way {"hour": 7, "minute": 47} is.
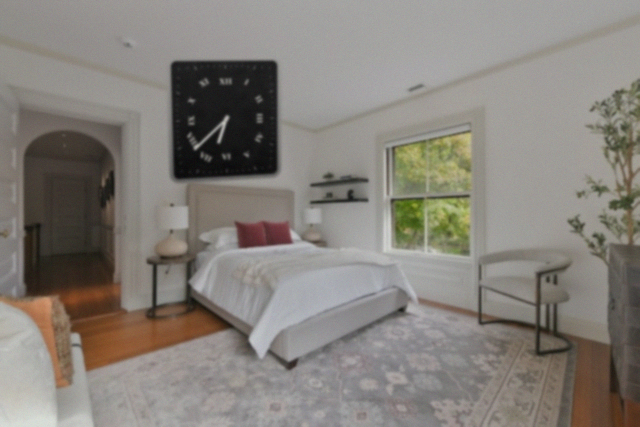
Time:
{"hour": 6, "minute": 38}
